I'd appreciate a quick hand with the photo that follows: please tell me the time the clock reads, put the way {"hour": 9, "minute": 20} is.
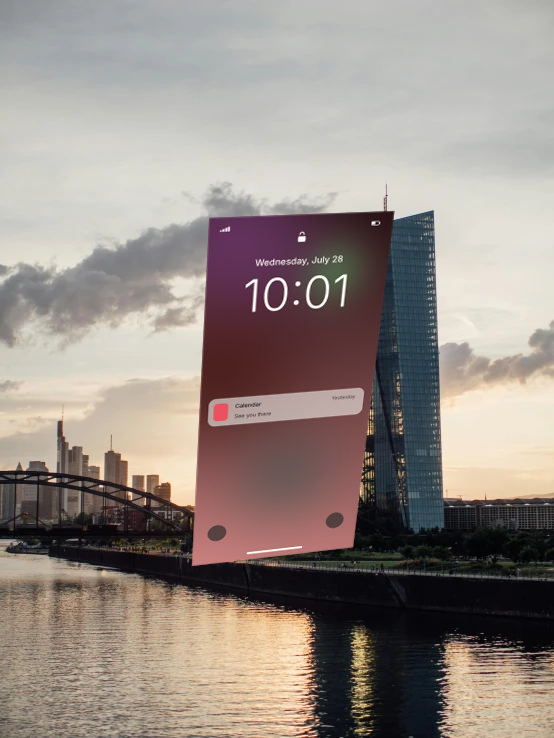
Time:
{"hour": 10, "minute": 1}
